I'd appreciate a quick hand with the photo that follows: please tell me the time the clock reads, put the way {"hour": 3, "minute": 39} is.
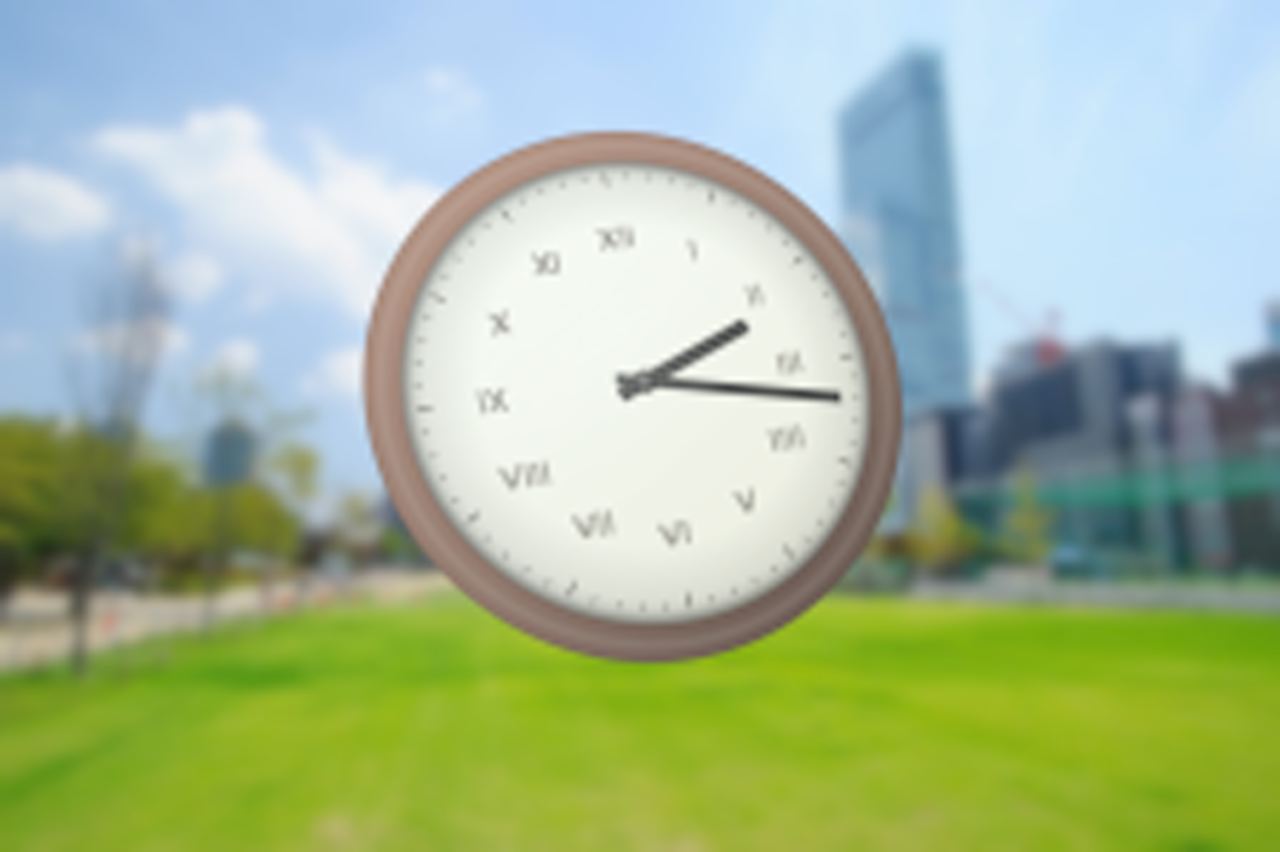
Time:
{"hour": 2, "minute": 17}
